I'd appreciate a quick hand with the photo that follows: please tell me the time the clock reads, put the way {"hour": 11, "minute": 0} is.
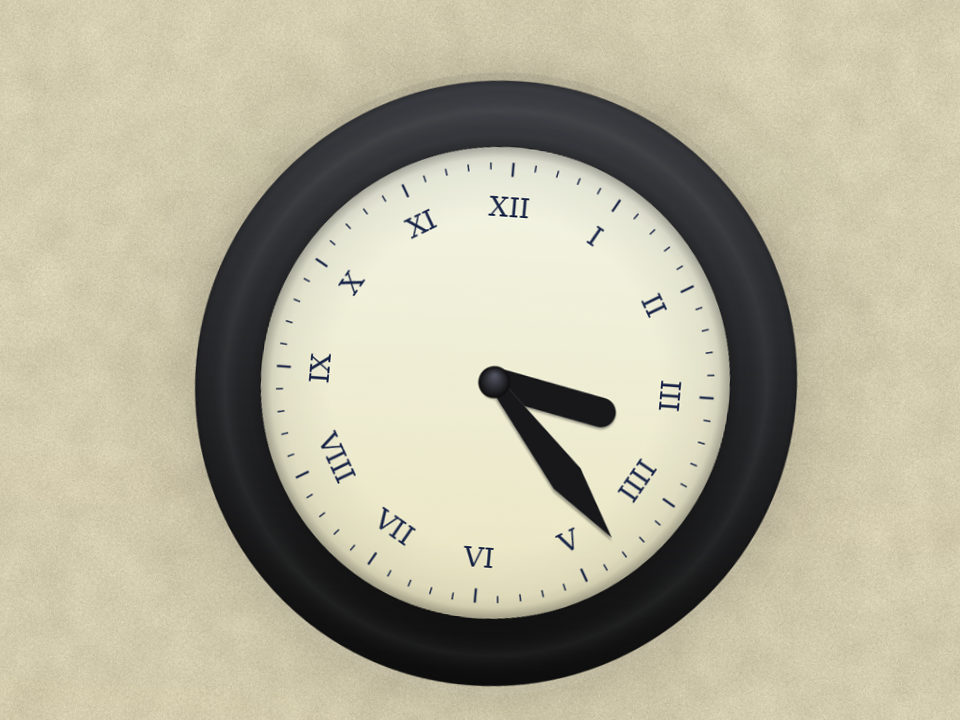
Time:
{"hour": 3, "minute": 23}
